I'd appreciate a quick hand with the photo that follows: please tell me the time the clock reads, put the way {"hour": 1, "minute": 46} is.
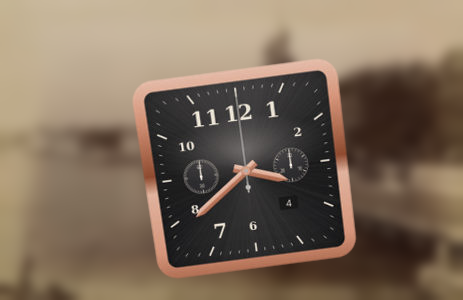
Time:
{"hour": 3, "minute": 39}
